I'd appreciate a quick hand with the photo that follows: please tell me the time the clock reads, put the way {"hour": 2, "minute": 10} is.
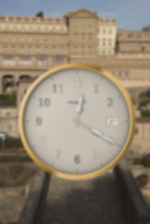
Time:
{"hour": 12, "minute": 20}
